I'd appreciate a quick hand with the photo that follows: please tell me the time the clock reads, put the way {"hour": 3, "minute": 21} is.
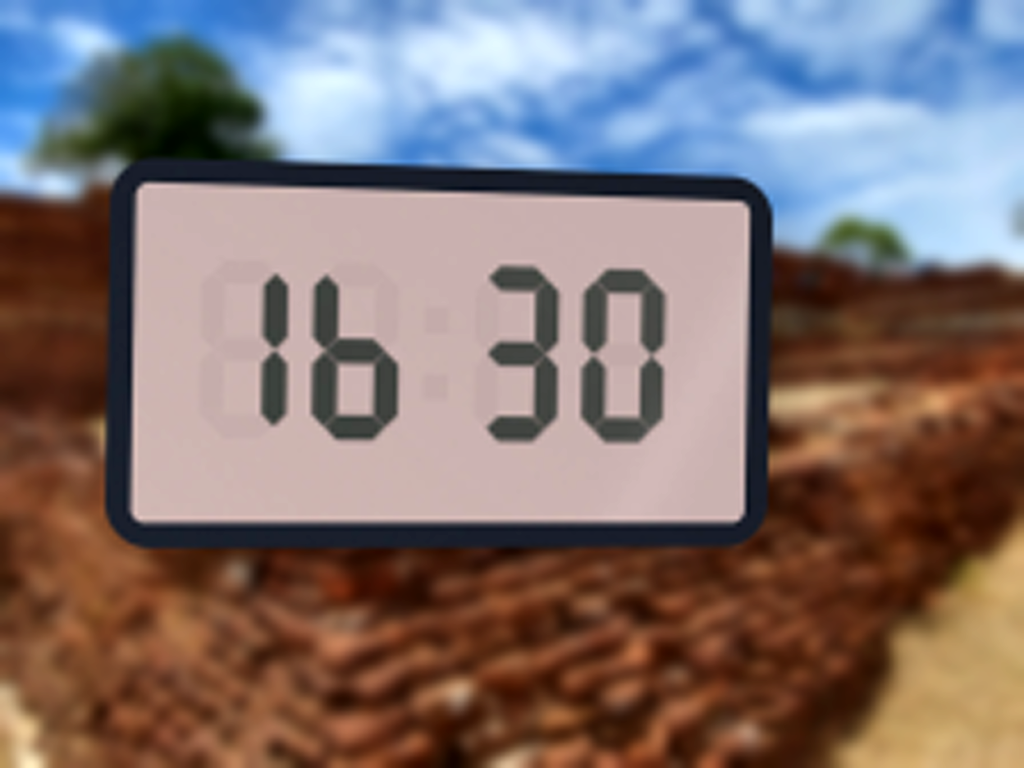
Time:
{"hour": 16, "minute": 30}
